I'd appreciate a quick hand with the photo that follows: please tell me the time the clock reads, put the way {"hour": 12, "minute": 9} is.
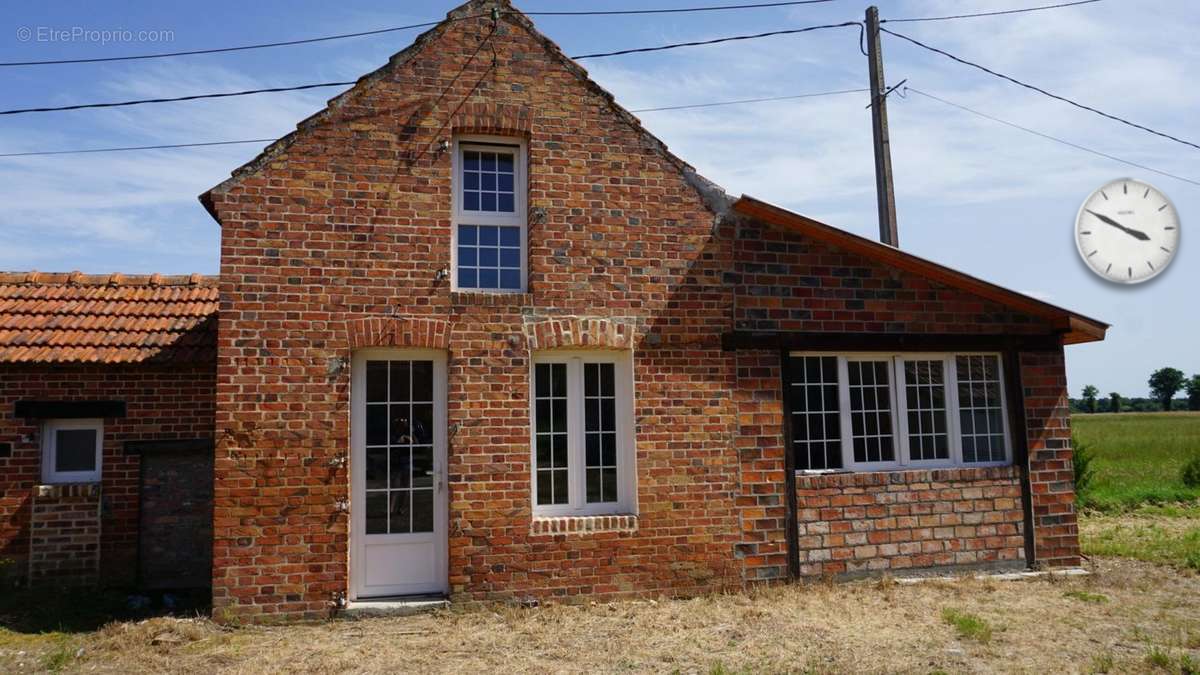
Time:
{"hour": 3, "minute": 50}
